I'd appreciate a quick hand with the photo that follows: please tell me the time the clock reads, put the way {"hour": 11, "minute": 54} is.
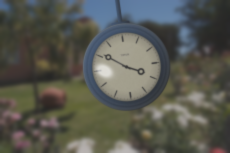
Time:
{"hour": 3, "minute": 51}
